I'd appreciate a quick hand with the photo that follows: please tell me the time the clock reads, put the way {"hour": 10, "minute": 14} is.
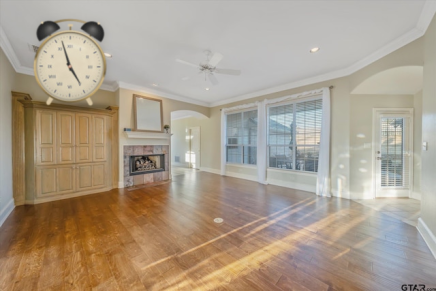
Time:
{"hour": 4, "minute": 57}
